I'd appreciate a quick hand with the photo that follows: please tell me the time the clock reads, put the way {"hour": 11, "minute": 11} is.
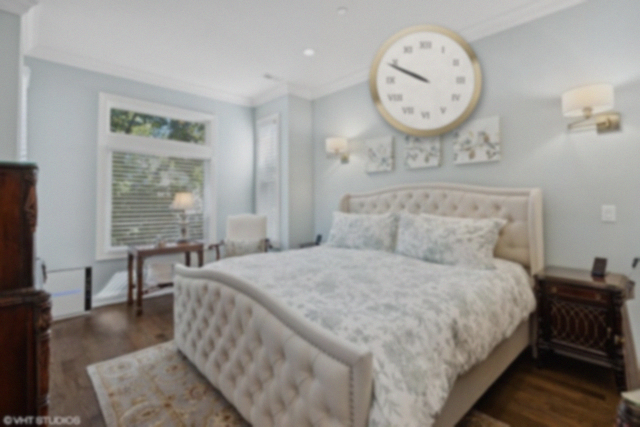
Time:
{"hour": 9, "minute": 49}
